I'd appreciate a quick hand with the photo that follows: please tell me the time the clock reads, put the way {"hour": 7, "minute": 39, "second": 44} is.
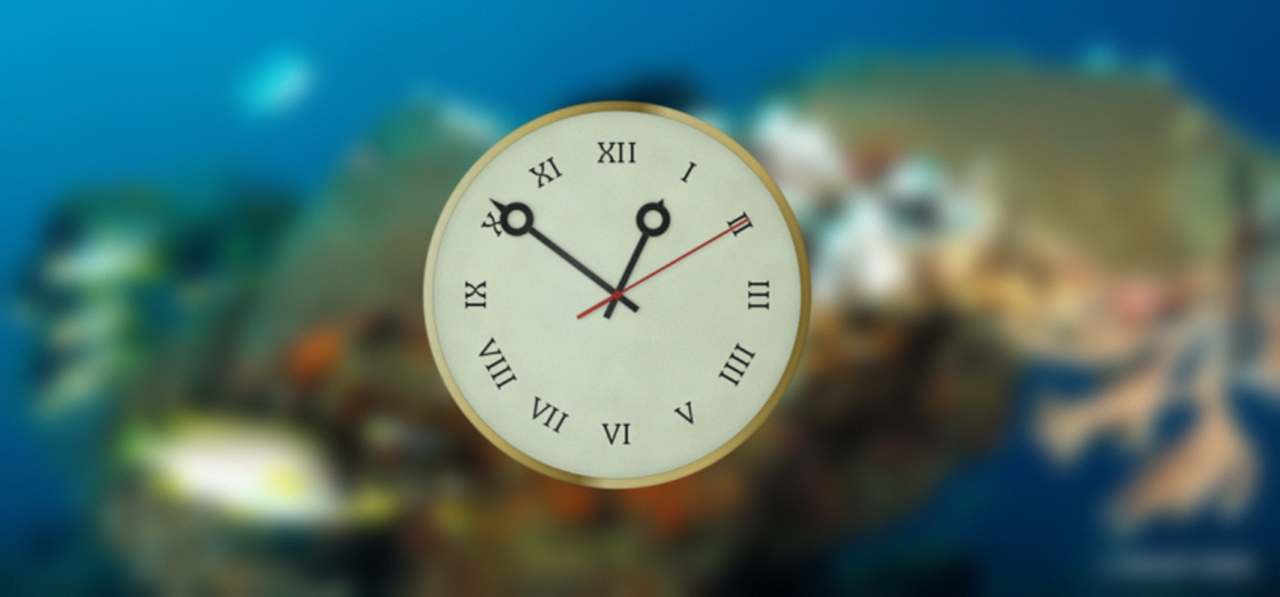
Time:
{"hour": 12, "minute": 51, "second": 10}
